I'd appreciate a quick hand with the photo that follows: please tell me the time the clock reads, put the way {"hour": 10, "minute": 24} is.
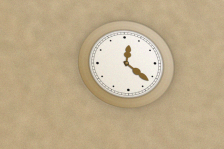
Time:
{"hour": 12, "minute": 22}
